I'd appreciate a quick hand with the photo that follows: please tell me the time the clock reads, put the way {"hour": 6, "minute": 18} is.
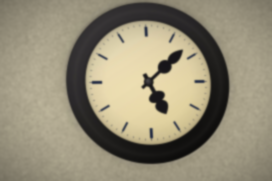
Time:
{"hour": 5, "minute": 8}
